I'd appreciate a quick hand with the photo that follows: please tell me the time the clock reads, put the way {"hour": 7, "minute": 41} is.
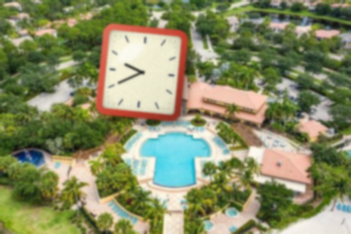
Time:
{"hour": 9, "minute": 40}
